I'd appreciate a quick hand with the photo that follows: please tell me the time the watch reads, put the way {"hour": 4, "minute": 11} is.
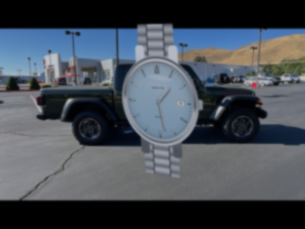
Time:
{"hour": 1, "minute": 28}
